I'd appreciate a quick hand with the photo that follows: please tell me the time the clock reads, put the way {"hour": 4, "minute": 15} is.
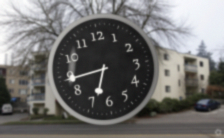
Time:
{"hour": 6, "minute": 44}
